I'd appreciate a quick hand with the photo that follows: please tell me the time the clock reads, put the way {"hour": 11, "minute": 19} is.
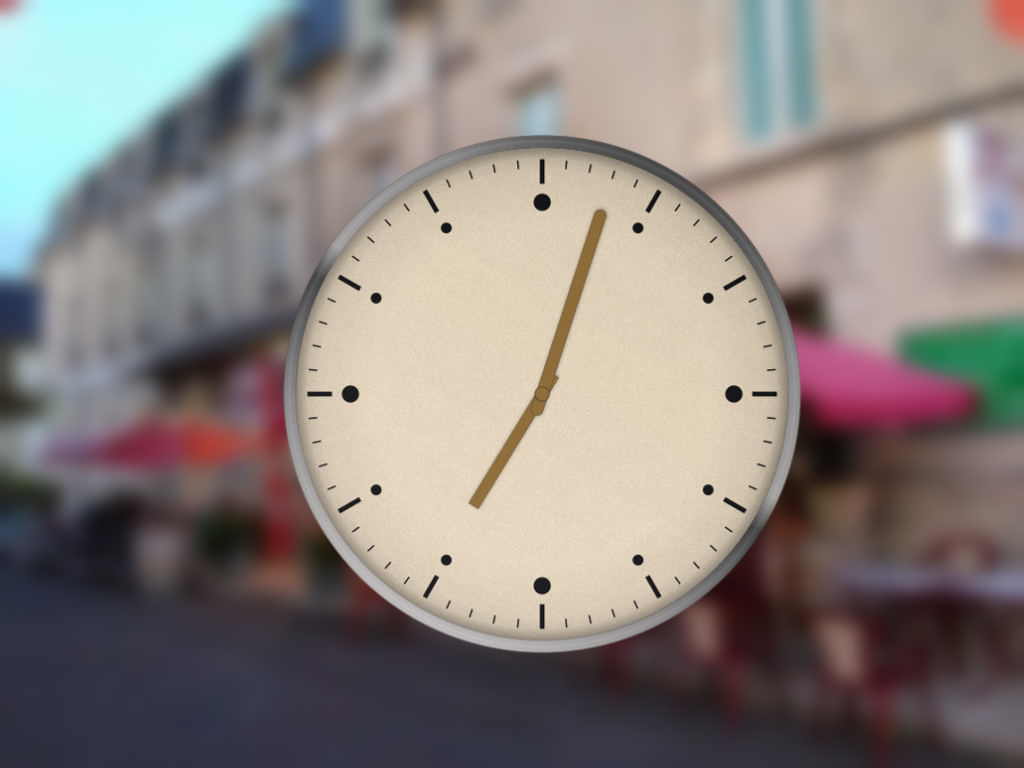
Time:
{"hour": 7, "minute": 3}
